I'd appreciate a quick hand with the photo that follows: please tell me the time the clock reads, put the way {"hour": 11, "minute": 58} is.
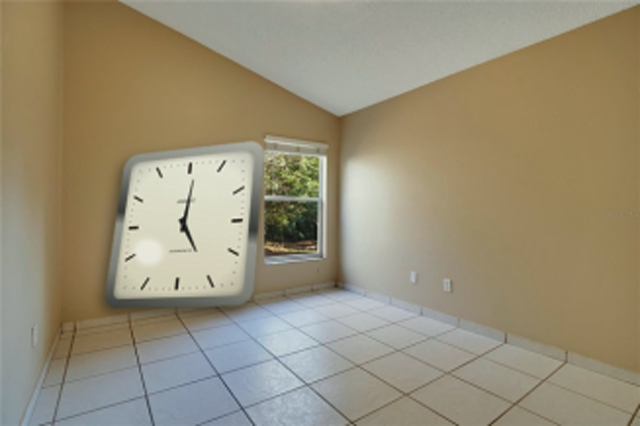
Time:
{"hour": 5, "minute": 1}
